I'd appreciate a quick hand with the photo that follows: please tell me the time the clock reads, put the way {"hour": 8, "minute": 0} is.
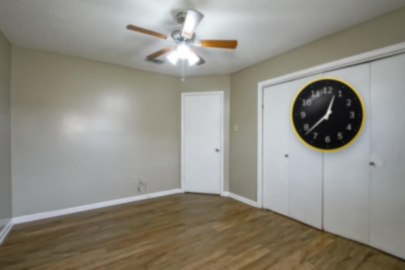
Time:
{"hour": 12, "minute": 38}
